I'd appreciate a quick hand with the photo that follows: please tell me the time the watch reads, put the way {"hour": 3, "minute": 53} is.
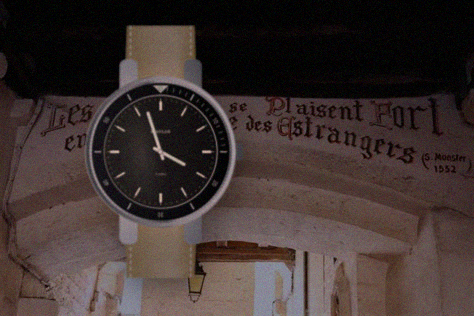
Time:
{"hour": 3, "minute": 57}
